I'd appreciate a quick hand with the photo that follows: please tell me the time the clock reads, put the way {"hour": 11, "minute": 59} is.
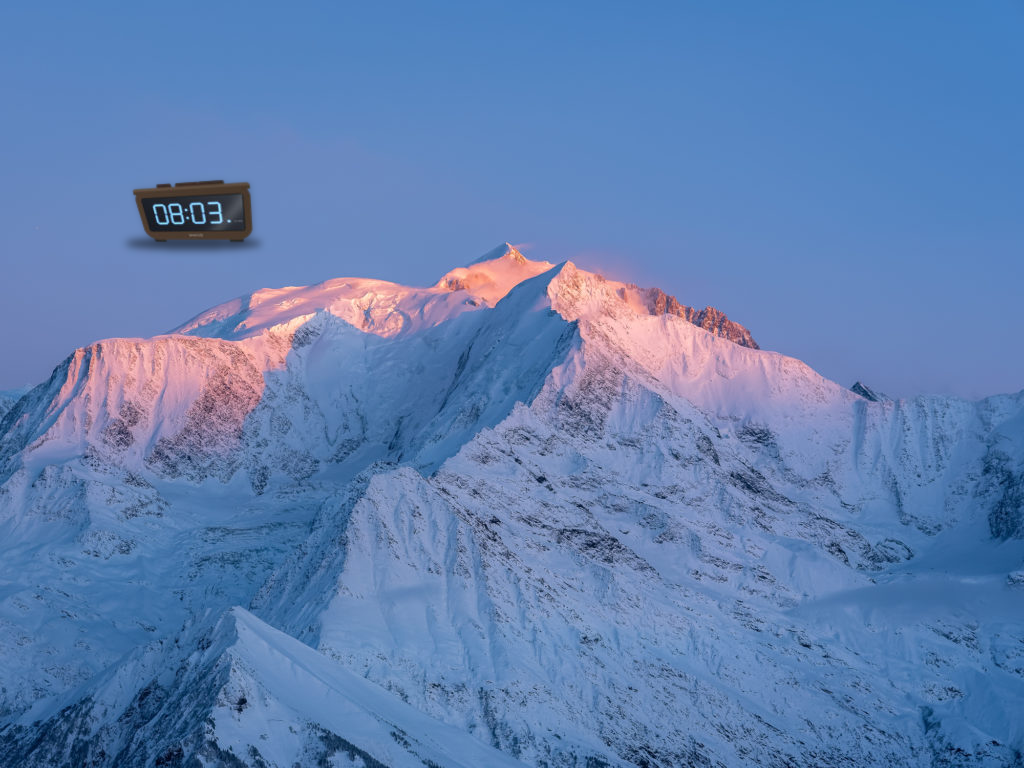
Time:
{"hour": 8, "minute": 3}
